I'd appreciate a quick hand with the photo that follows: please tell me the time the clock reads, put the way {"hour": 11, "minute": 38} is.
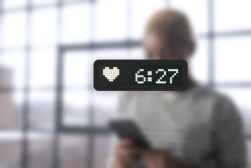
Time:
{"hour": 6, "minute": 27}
